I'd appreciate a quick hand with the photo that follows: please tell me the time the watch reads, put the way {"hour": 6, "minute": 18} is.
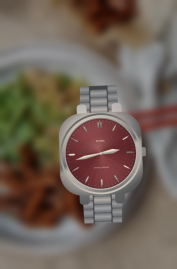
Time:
{"hour": 2, "minute": 43}
